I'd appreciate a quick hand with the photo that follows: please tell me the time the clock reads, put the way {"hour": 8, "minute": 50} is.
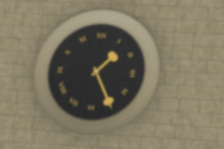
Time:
{"hour": 1, "minute": 25}
